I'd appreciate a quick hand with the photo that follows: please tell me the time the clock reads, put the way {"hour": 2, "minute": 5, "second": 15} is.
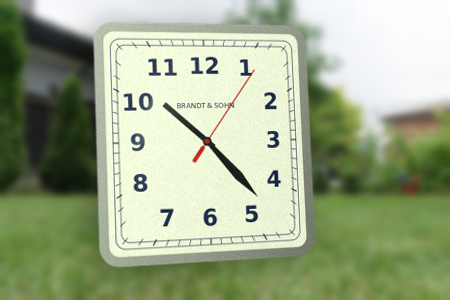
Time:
{"hour": 10, "minute": 23, "second": 6}
